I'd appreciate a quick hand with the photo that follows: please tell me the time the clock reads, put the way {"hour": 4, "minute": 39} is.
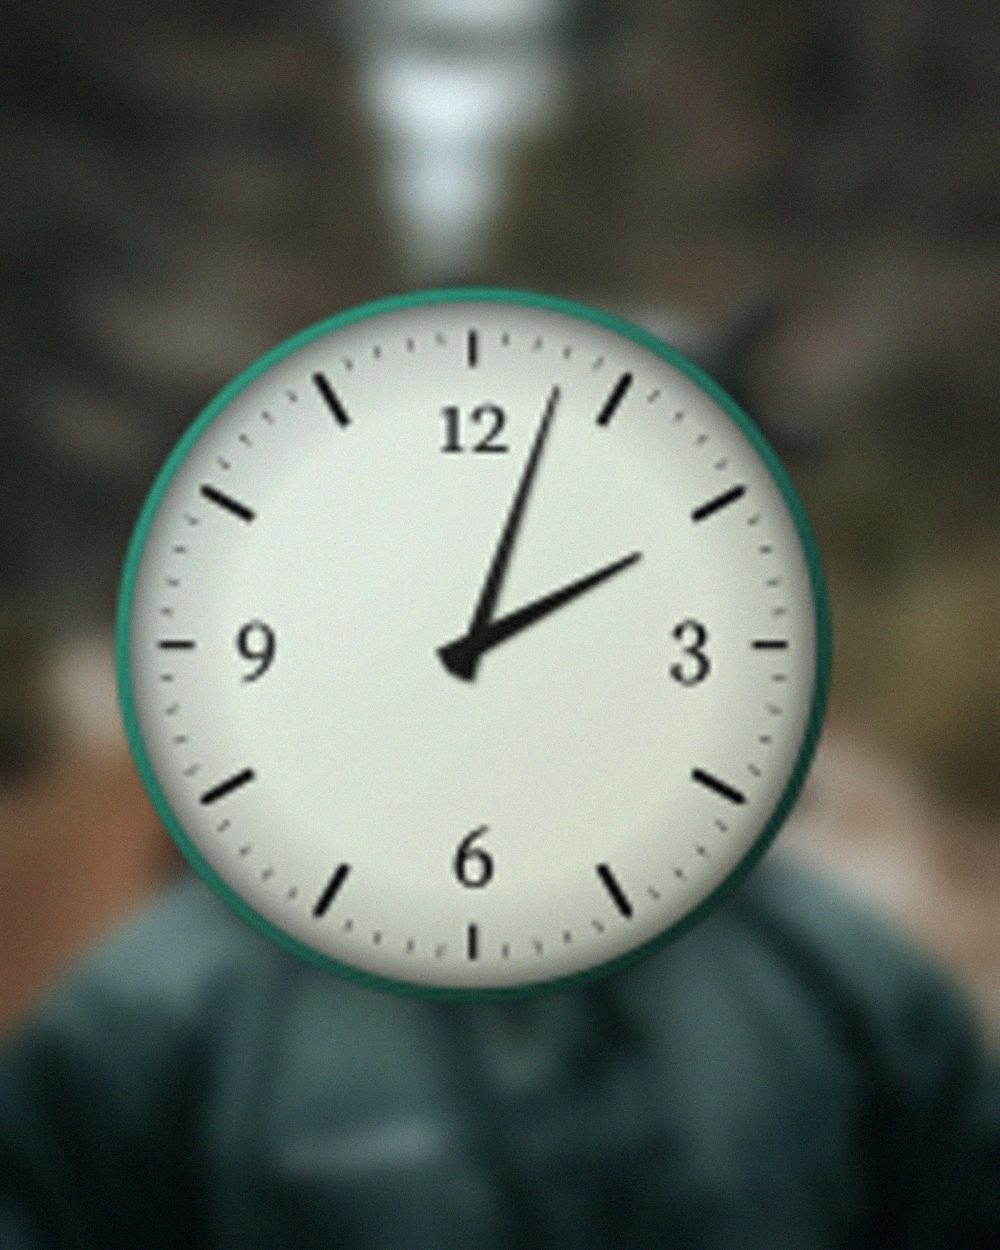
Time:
{"hour": 2, "minute": 3}
